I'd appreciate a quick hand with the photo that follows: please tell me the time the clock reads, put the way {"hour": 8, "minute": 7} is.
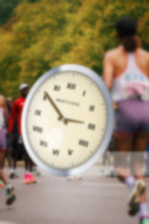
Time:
{"hour": 2, "minute": 51}
